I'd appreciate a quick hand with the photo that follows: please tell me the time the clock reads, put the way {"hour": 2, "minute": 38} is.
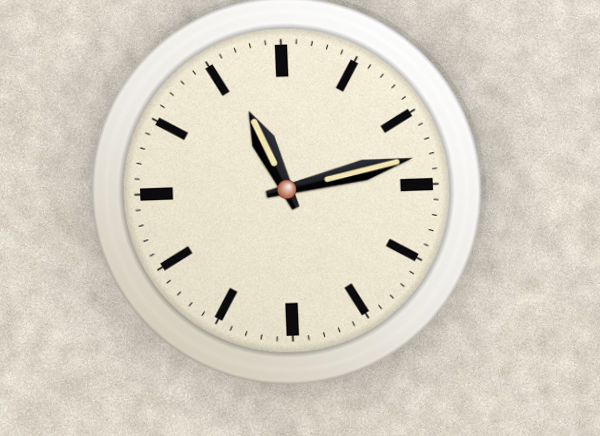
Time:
{"hour": 11, "minute": 13}
